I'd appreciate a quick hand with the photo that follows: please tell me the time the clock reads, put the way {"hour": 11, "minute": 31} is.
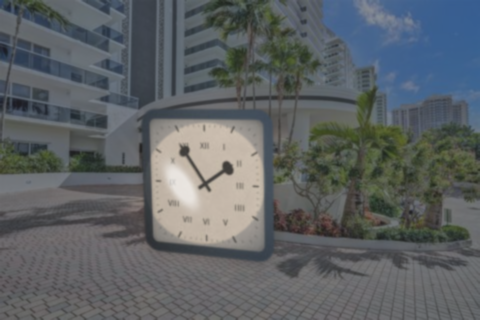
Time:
{"hour": 1, "minute": 54}
